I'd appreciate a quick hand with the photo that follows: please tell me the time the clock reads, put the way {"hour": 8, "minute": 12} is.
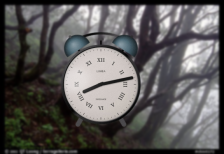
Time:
{"hour": 8, "minute": 13}
